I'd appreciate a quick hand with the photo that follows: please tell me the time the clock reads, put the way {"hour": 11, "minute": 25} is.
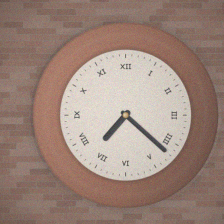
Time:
{"hour": 7, "minute": 22}
